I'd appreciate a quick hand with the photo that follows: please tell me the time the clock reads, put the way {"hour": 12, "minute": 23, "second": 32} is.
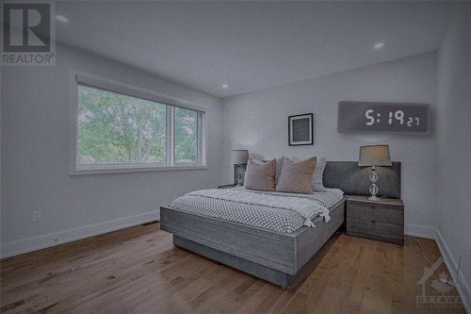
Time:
{"hour": 5, "minute": 19, "second": 27}
